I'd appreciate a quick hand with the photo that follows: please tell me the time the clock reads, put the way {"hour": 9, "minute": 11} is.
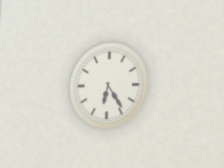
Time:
{"hour": 6, "minute": 24}
